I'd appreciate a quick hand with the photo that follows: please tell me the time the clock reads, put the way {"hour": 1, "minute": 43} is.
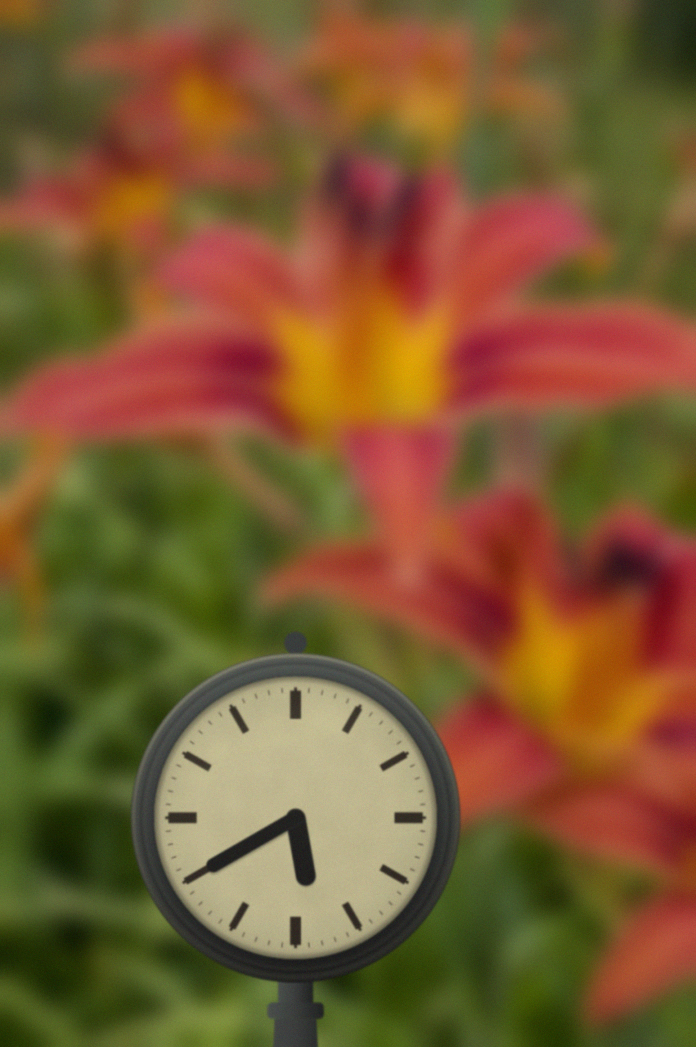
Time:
{"hour": 5, "minute": 40}
